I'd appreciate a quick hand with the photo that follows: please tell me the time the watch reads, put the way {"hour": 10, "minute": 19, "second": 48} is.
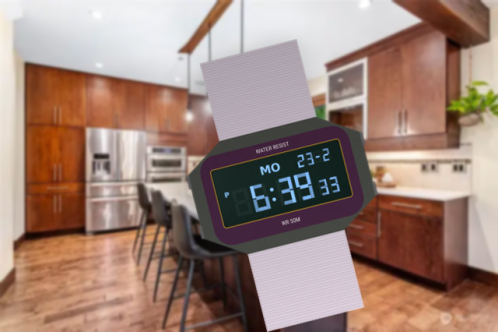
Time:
{"hour": 6, "minute": 39, "second": 33}
